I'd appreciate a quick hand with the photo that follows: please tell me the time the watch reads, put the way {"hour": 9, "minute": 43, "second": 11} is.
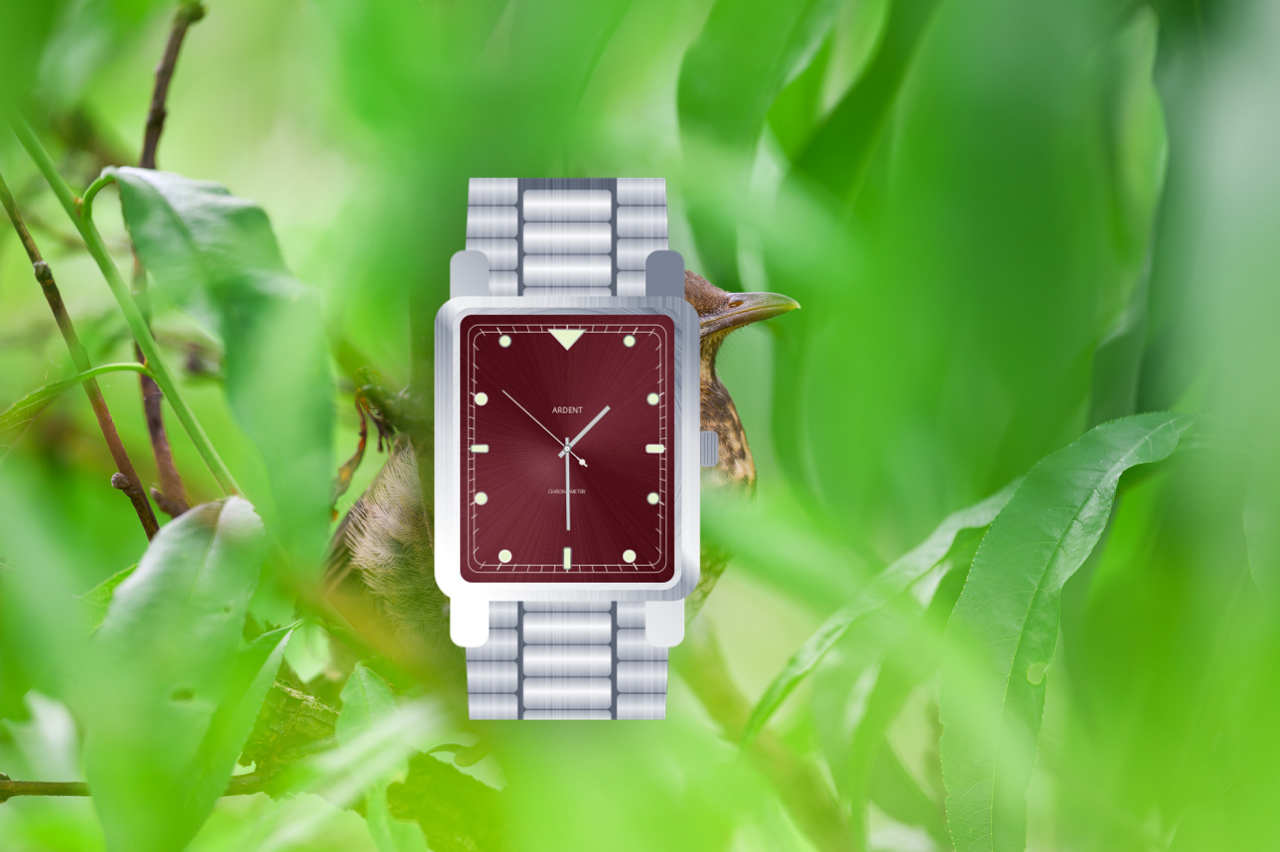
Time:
{"hour": 1, "minute": 29, "second": 52}
